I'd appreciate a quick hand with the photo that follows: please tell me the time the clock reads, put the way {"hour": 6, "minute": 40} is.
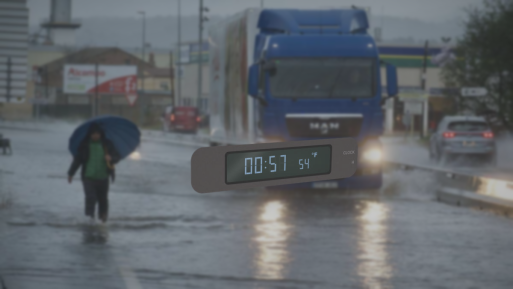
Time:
{"hour": 0, "minute": 57}
